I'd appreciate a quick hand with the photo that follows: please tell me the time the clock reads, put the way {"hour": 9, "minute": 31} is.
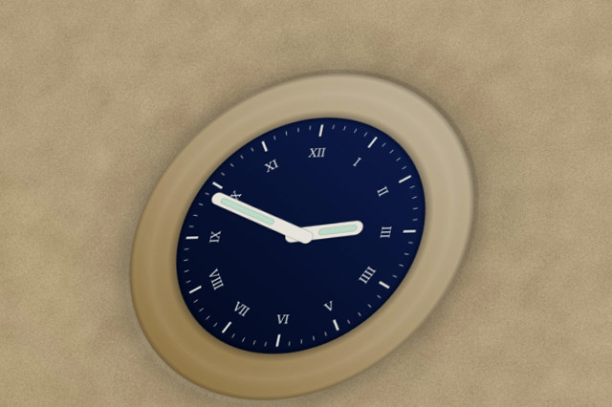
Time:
{"hour": 2, "minute": 49}
